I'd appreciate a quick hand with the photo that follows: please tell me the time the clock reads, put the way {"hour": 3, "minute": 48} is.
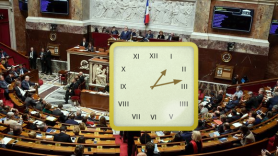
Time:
{"hour": 1, "minute": 13}
